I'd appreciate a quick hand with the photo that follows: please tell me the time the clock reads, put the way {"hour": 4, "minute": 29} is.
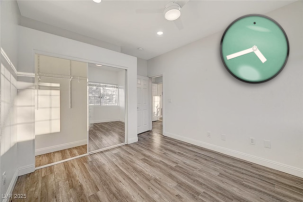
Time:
{"hour": 4, "minute": 42}
